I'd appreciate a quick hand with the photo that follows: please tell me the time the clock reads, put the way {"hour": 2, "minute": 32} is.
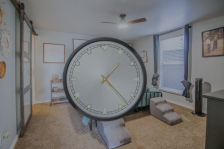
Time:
{"hour": 1, "minute": 23}
